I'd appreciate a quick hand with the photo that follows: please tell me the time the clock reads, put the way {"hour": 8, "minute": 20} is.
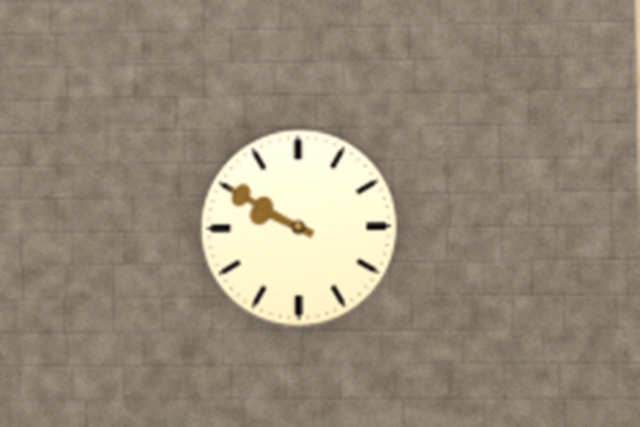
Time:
{"hour": 9, "minute": 50}
